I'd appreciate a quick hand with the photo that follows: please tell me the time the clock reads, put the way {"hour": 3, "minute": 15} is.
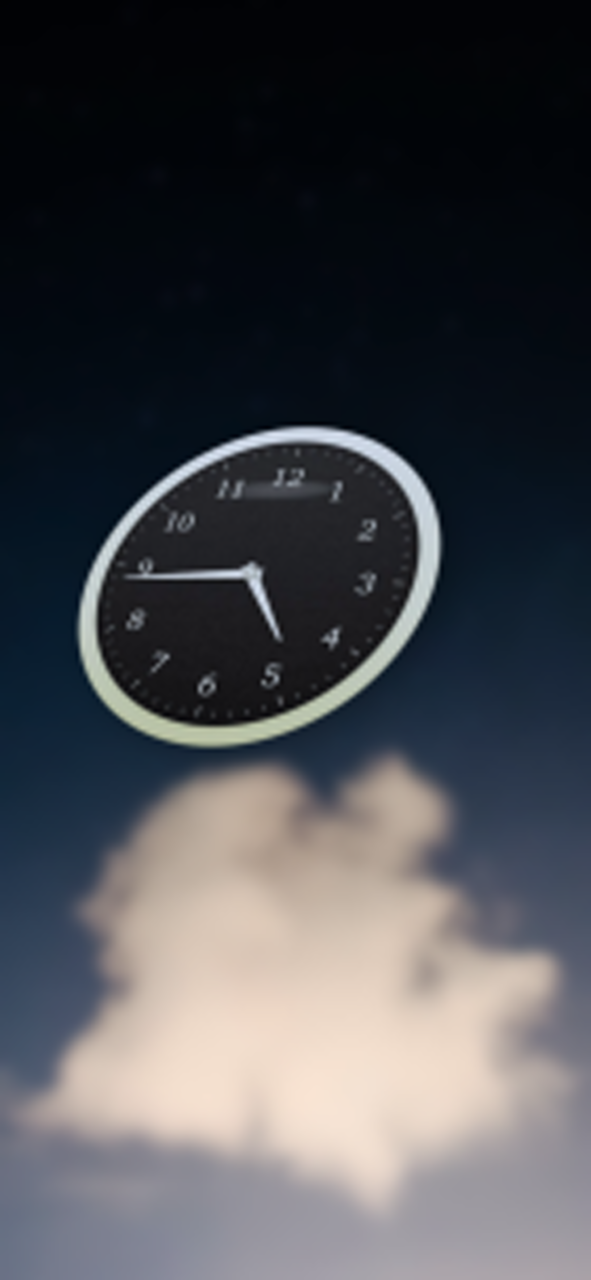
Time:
{"hour": 4, "minute": 44}
